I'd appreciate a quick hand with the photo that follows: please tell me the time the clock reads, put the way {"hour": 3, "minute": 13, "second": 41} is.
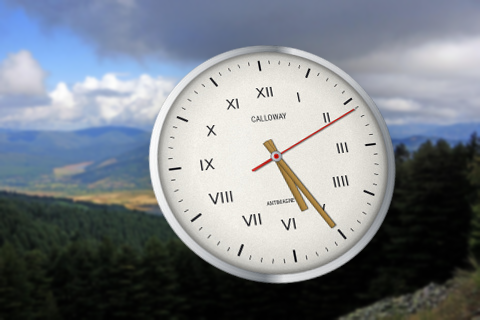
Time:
{"hour": 5, "minute": 25, "second": 11}
